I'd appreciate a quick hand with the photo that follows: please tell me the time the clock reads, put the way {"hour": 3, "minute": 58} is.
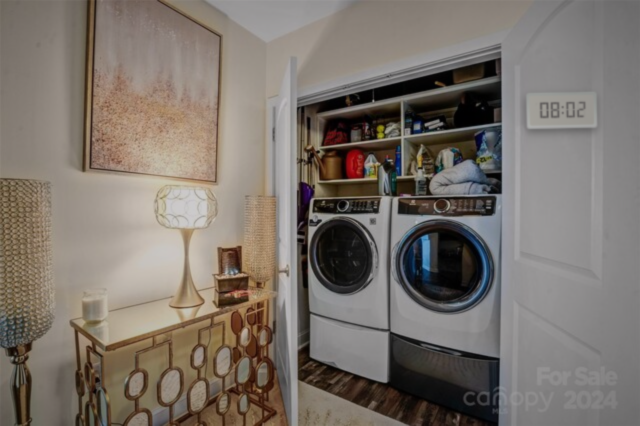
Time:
{"hour": 8, "minute": 2}
